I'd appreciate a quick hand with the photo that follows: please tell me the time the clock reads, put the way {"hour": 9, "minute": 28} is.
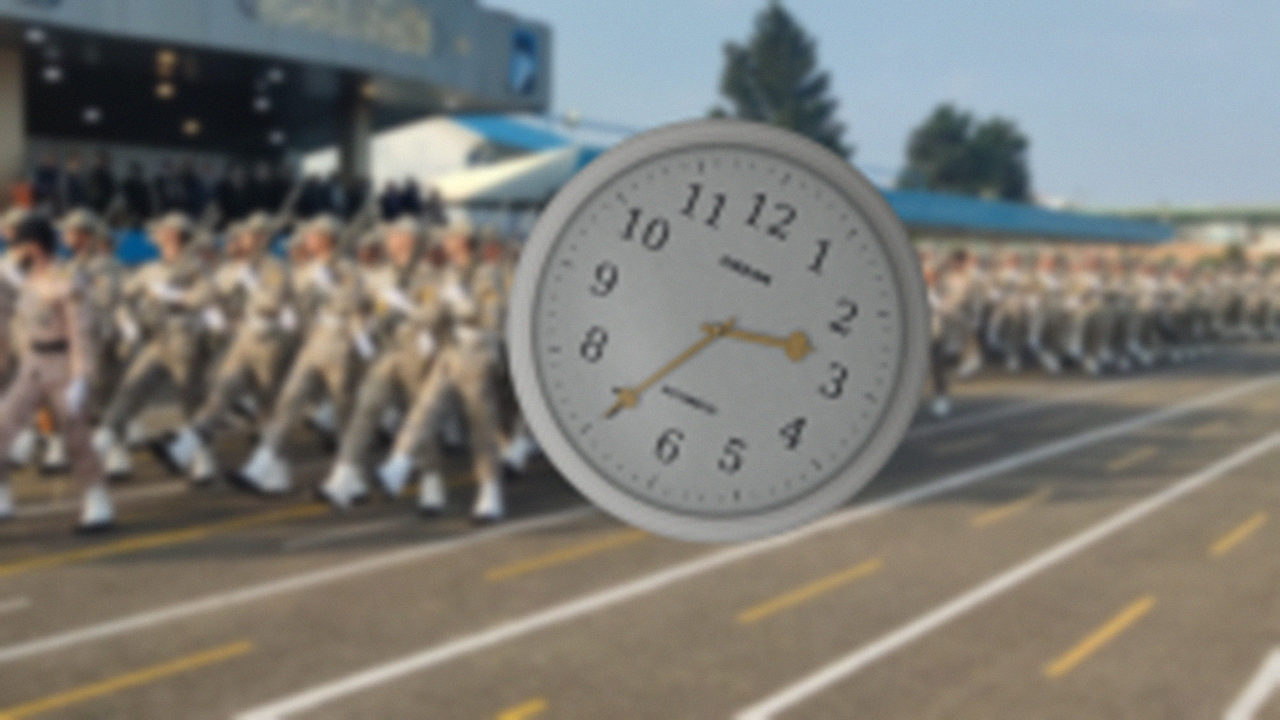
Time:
{"hour": 2, "minute": 35}
